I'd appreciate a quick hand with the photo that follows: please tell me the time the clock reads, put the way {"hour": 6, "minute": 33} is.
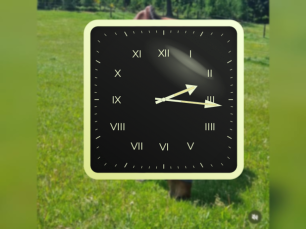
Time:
{"hour": 2, "minute": 16}
